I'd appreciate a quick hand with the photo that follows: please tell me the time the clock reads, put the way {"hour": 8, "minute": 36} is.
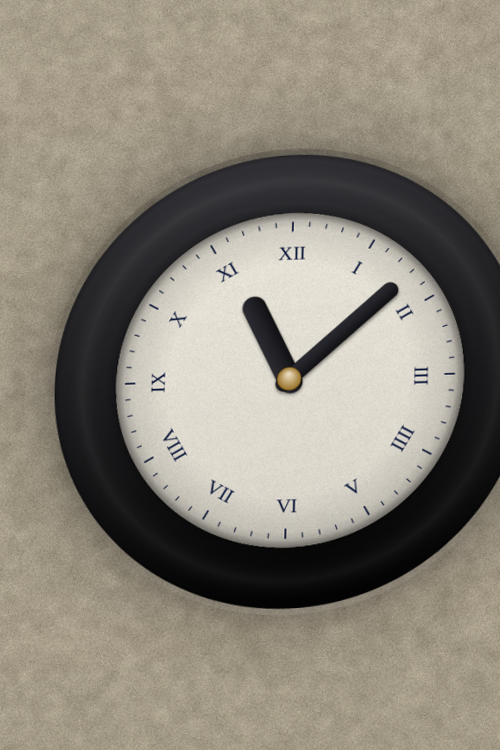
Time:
{"hour": 11, "minute": 8}
